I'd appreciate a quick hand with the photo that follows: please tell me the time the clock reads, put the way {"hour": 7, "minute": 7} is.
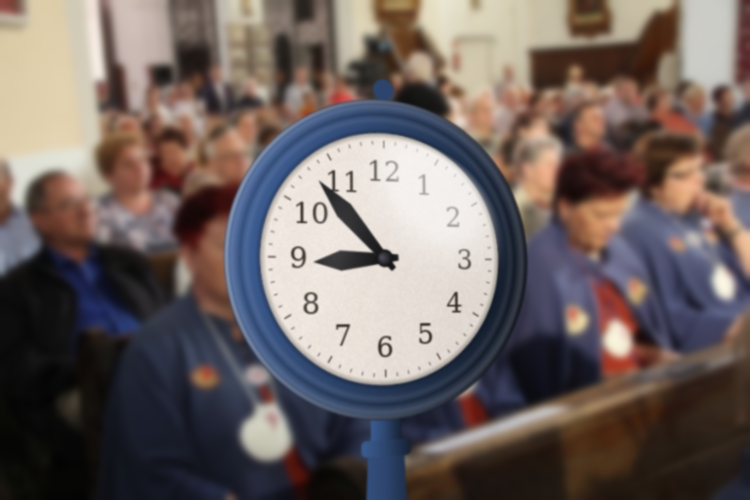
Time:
{"hour": 8, "minute": 53}
